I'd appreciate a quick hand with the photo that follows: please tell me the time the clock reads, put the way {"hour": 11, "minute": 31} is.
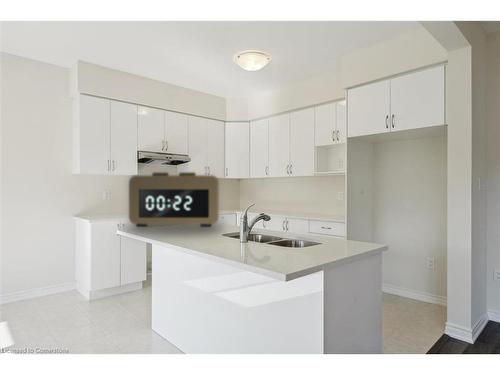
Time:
{"hour": 0, "minute": 22}
